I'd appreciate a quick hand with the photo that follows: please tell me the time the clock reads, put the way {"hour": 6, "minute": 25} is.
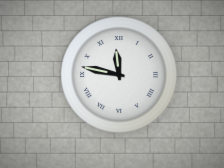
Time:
{"hour": 11, "minute": 47}
